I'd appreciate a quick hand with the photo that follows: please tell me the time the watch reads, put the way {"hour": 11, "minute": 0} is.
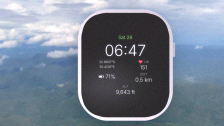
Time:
{"hour": 6, "minute": 47}
